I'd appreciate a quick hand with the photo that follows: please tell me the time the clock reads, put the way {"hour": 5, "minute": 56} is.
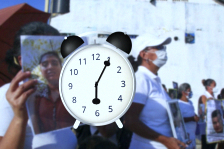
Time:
{"hour": 6, "minute": 5}
